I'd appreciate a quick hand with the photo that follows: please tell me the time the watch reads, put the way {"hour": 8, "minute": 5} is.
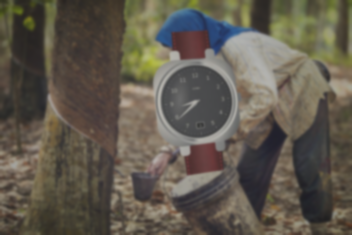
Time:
{"hour": 8, "minute": 39}
